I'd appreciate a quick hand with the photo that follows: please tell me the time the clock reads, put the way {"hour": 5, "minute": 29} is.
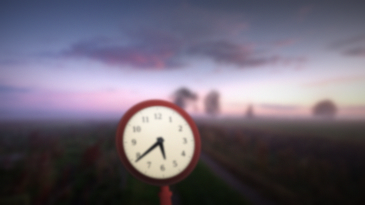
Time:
{"hour": 5, "minute": 39}
